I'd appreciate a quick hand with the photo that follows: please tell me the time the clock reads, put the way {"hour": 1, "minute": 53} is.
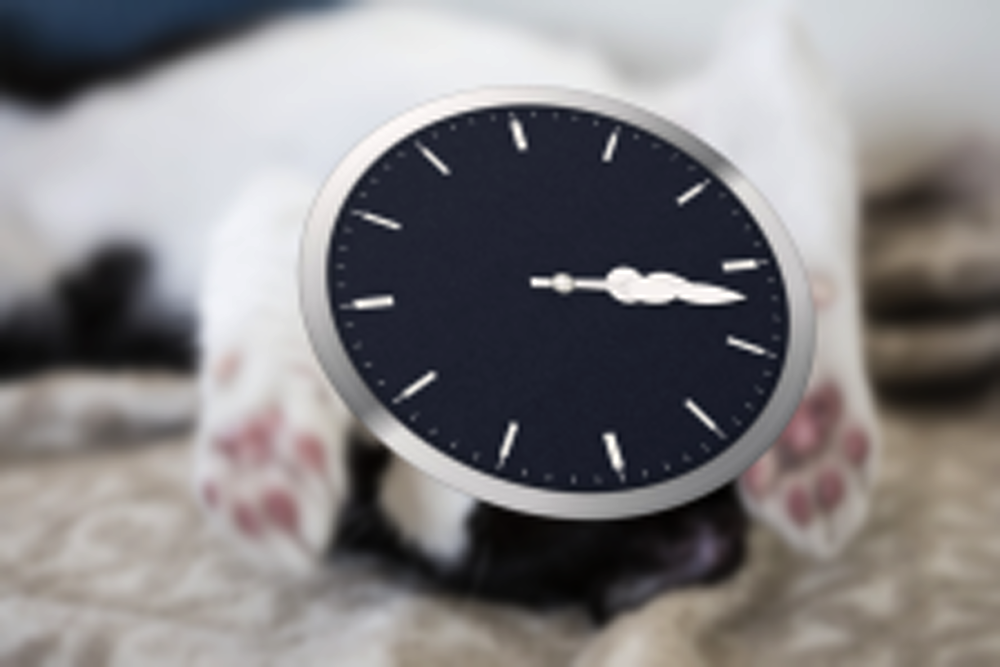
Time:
{"hour": 3, "minute": 17}
